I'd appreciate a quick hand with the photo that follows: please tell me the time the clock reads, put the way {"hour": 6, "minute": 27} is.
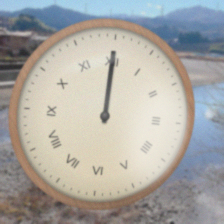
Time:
{"hour": 12, "minute": 0}
